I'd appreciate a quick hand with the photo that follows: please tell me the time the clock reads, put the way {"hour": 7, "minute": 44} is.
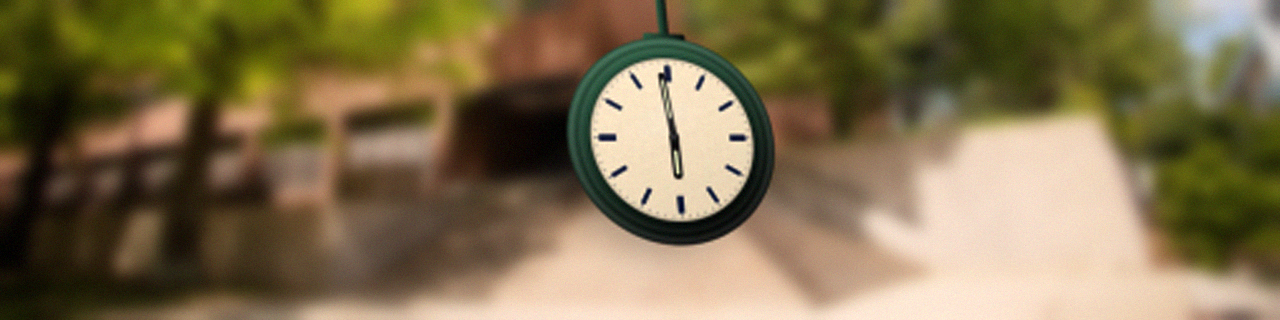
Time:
{"hour": 5, "minute": 59}
